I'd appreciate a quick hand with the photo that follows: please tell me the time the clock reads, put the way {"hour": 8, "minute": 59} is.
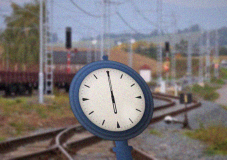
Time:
{"hour": 6, "minute": 0}
